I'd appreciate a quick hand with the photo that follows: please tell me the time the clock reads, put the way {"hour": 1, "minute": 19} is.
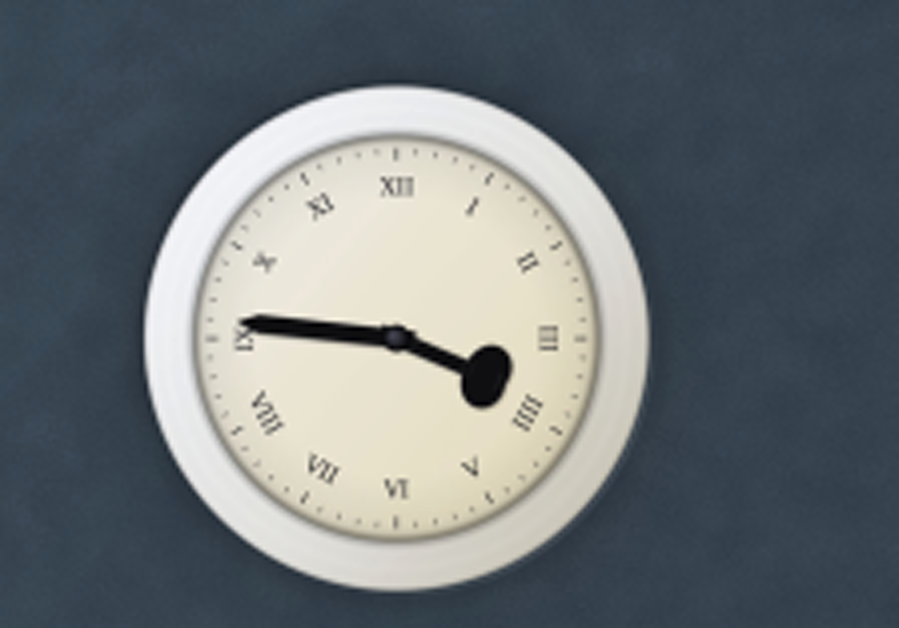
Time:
{"hour": 3, "minute": 46}
